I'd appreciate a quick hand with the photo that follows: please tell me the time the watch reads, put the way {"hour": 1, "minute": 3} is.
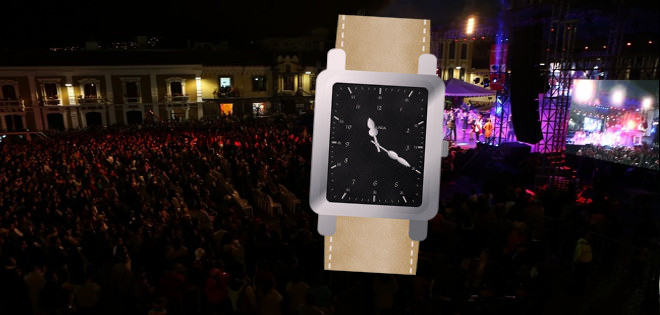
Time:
{"hour": 11, "minute": 20}
